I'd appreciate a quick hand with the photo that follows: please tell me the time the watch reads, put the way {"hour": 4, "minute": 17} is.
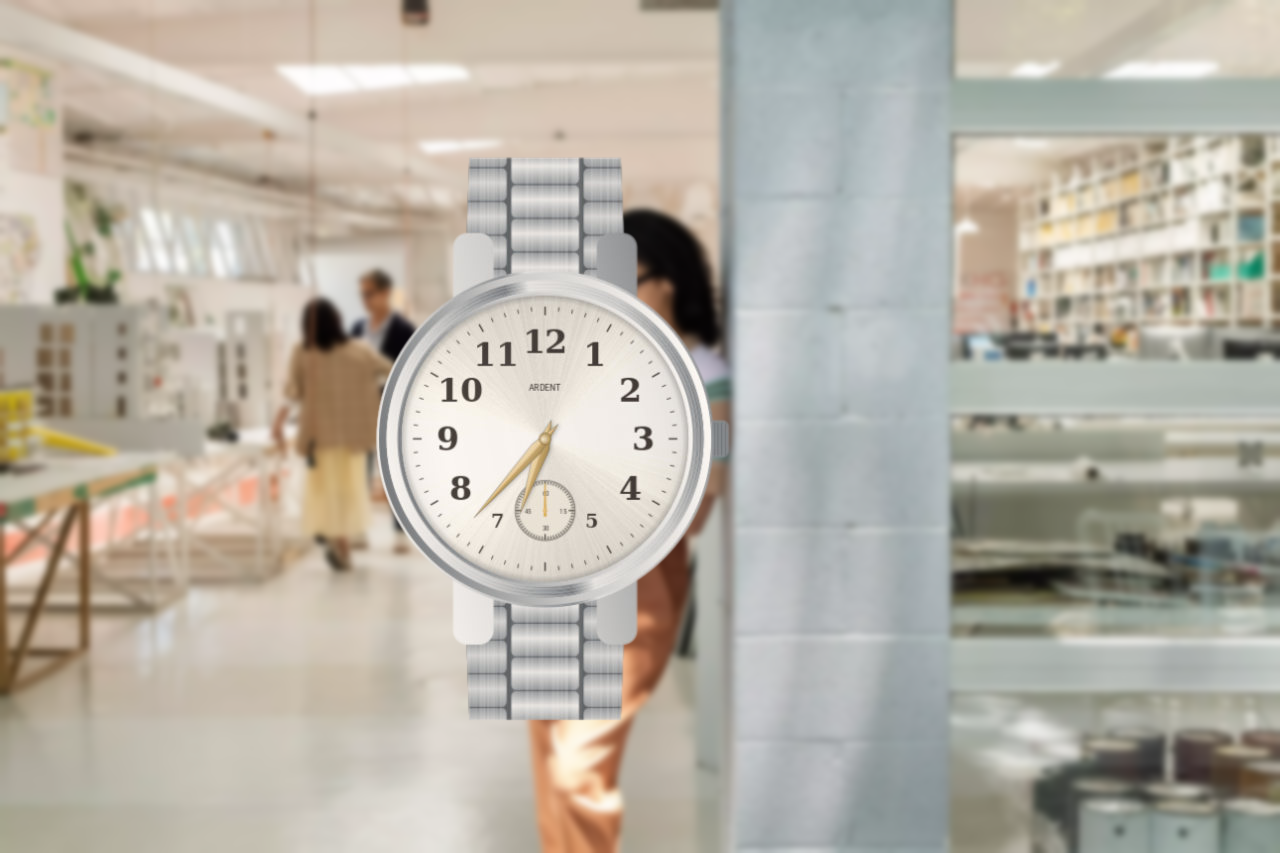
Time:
{"hour": 6, "minute": 37}
